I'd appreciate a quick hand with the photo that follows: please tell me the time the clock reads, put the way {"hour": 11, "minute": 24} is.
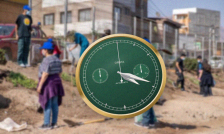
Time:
{"hour": 4, "minute": 19}
